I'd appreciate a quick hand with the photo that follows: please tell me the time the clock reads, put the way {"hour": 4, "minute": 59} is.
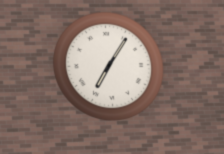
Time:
{"hour": 7, "minute": 6}
